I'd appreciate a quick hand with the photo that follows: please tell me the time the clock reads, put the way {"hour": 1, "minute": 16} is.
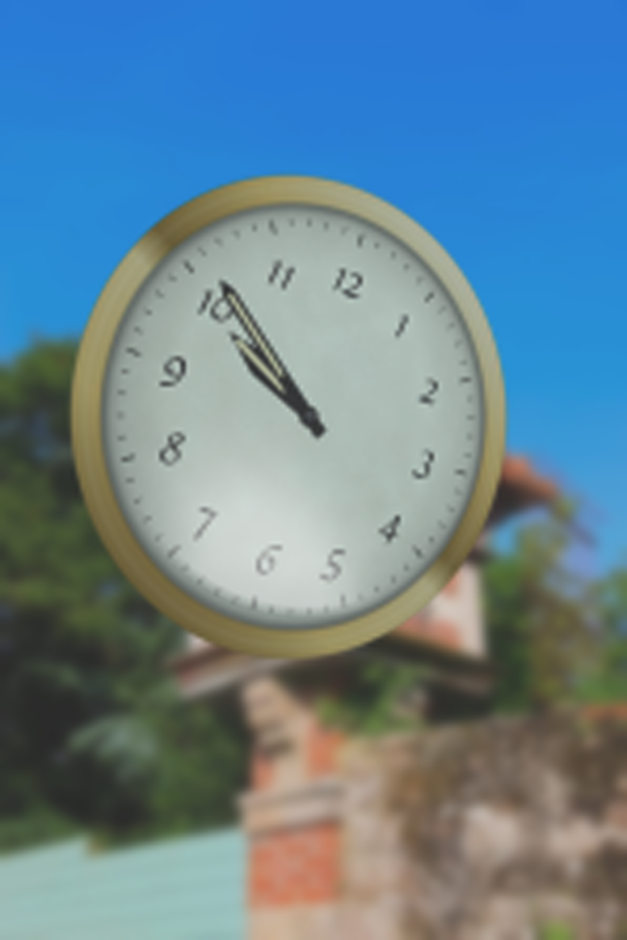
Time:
{"hour": 9, "minute": 51}
